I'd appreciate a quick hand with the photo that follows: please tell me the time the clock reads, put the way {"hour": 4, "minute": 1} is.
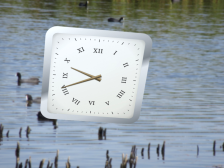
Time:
{"hour": 9, "minute": 41}
